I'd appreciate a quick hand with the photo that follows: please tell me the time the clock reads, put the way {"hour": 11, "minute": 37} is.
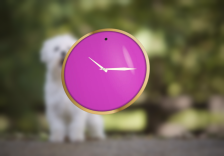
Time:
{"hour": 10, "minute": 15}
